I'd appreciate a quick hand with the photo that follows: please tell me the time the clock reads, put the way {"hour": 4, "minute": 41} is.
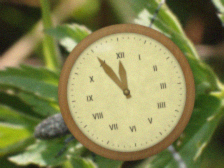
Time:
{"hour": 11, "minute": 55}
